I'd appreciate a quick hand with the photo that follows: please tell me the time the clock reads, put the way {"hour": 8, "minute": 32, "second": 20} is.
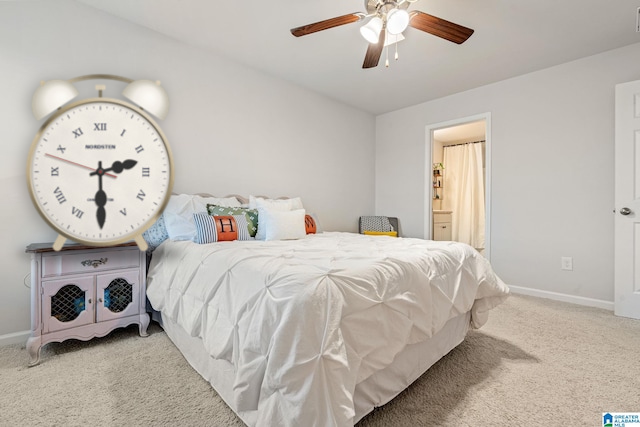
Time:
{"hour": 2, "minute": 29, "second": 48}
